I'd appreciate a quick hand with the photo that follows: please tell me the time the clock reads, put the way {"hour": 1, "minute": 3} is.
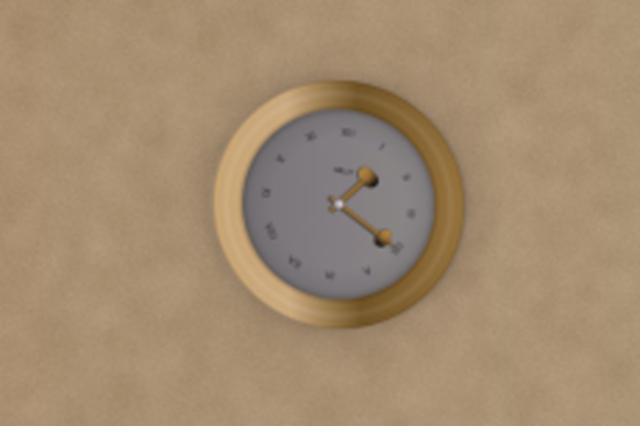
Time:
{"hour": 1, "minute": 20}
